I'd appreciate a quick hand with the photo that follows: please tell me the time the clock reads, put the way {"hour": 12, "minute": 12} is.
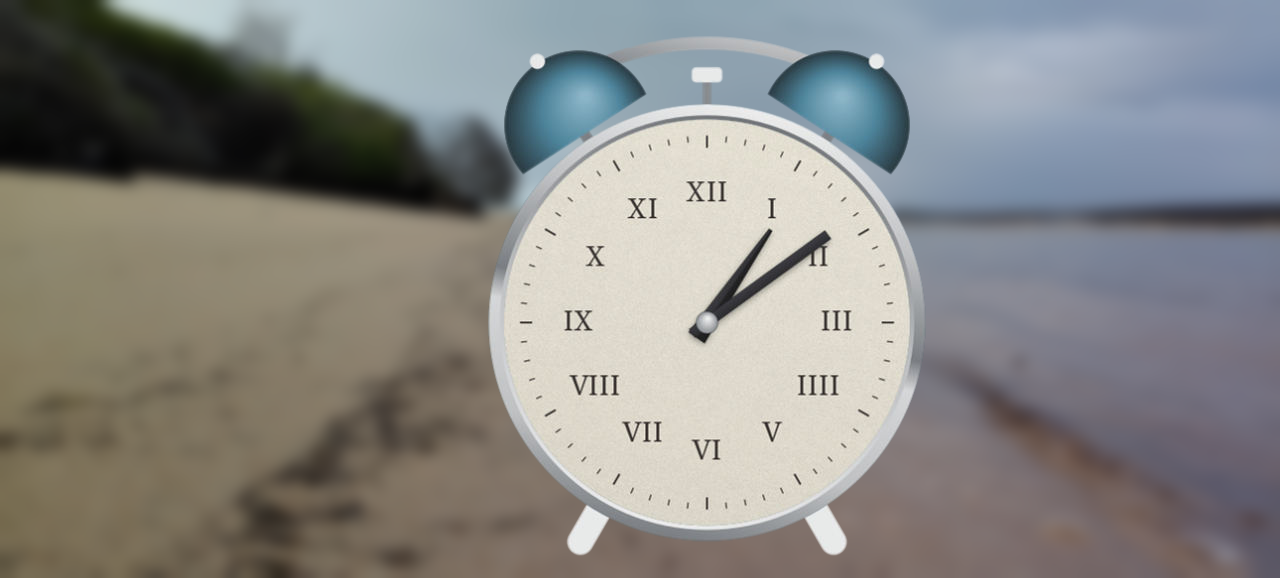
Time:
{"hour": 1, "minute": 9}
